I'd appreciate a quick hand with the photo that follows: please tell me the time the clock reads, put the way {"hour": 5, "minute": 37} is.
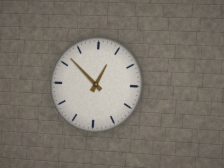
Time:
{"hour": 12, "minute": 52}
